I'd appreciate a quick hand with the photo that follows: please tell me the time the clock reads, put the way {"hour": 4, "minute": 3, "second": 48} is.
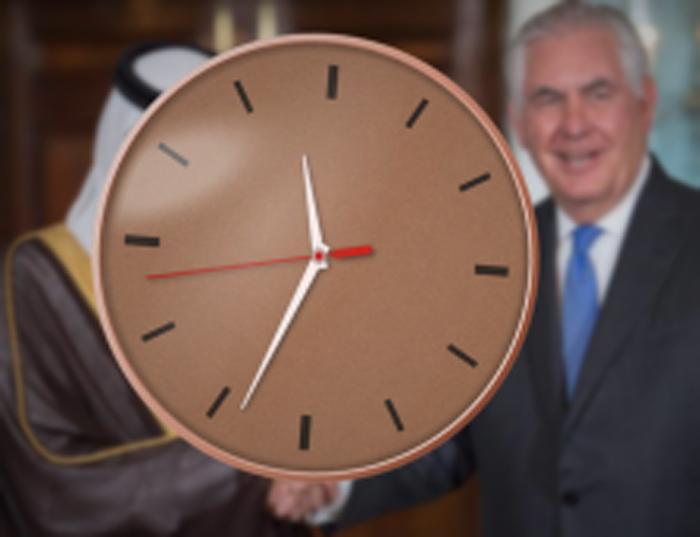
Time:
{"hour": 11, "minute": 33, "second": 43}
